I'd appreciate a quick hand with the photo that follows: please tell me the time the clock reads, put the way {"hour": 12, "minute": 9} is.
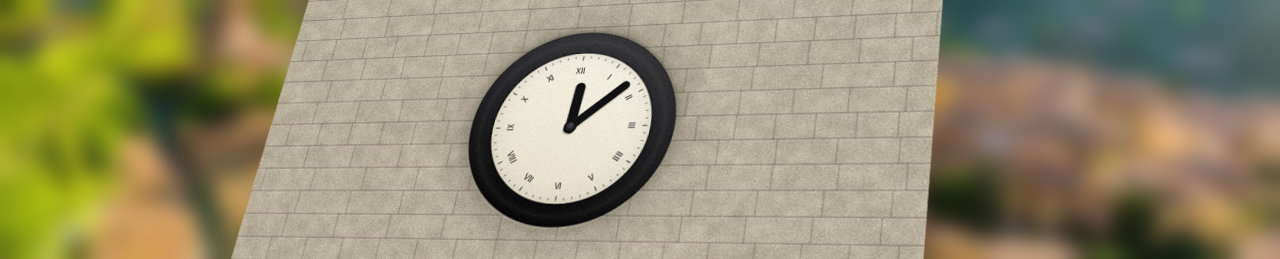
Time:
{"hour": 12, "minute": 8}
